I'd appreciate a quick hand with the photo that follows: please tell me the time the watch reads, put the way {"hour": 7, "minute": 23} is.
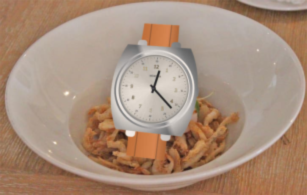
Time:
{"hour": 12, "minute": 22}
